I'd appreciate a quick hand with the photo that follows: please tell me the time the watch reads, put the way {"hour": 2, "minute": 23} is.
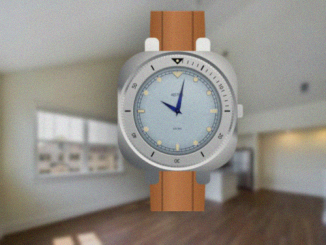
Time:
{"hour": 10, "minute": 2}
